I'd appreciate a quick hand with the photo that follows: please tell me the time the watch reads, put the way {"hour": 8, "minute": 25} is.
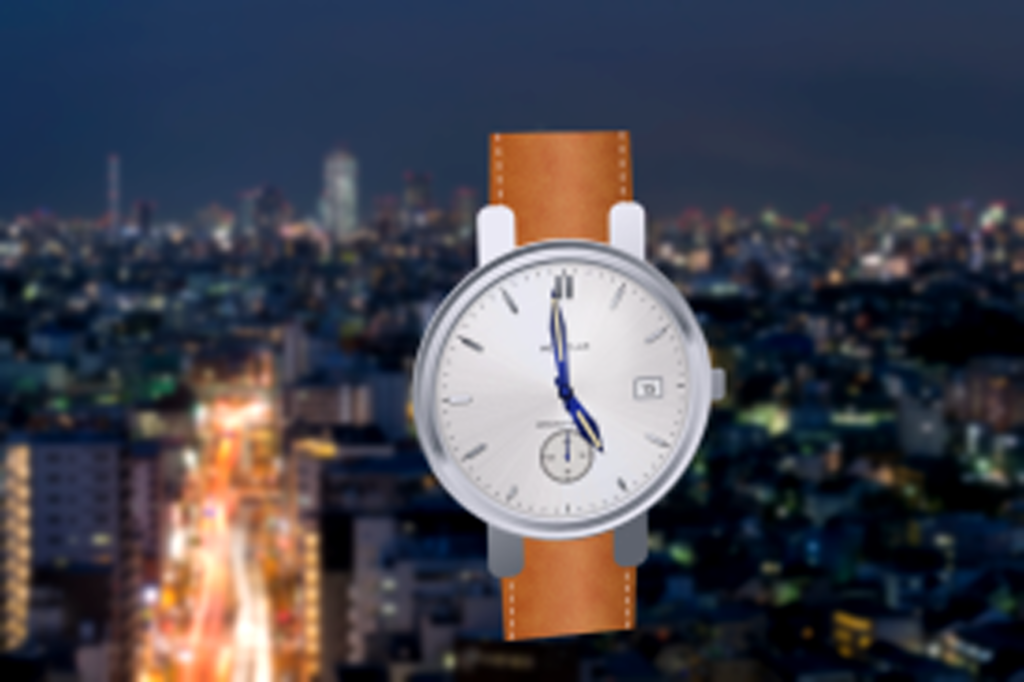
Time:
{"hour": 4, "minute": 59}
